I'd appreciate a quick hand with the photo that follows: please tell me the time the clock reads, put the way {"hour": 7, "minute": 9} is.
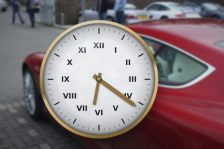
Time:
{"hour": 6, "minute": 21}
